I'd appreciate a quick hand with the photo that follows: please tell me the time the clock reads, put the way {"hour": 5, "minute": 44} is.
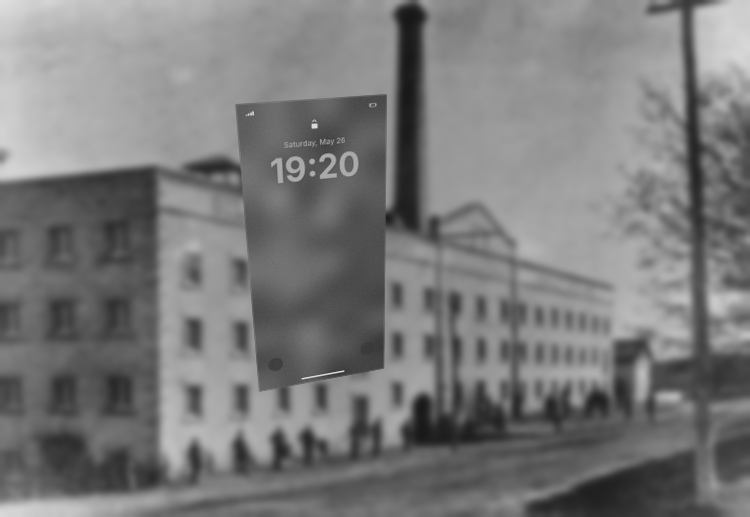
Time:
{"hour": 19, "minute": 20}
